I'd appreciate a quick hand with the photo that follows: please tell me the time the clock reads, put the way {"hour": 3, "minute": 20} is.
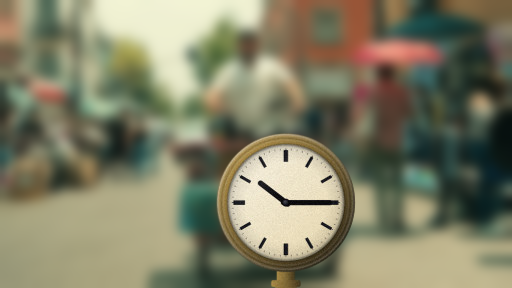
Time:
{"hour": 10, "minute": 15}
